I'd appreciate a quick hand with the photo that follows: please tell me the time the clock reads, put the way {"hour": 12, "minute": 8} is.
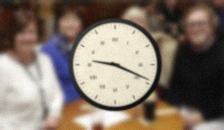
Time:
{"hour": 9, "minute": 19}
